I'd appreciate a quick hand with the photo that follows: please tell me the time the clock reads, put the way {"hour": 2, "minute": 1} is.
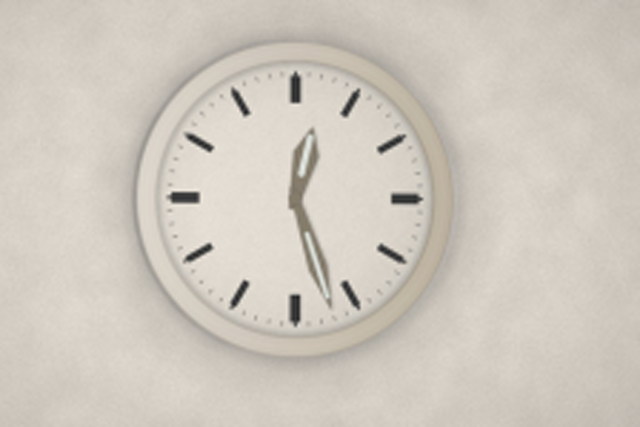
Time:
{"hour": 12, "minute": 27}
